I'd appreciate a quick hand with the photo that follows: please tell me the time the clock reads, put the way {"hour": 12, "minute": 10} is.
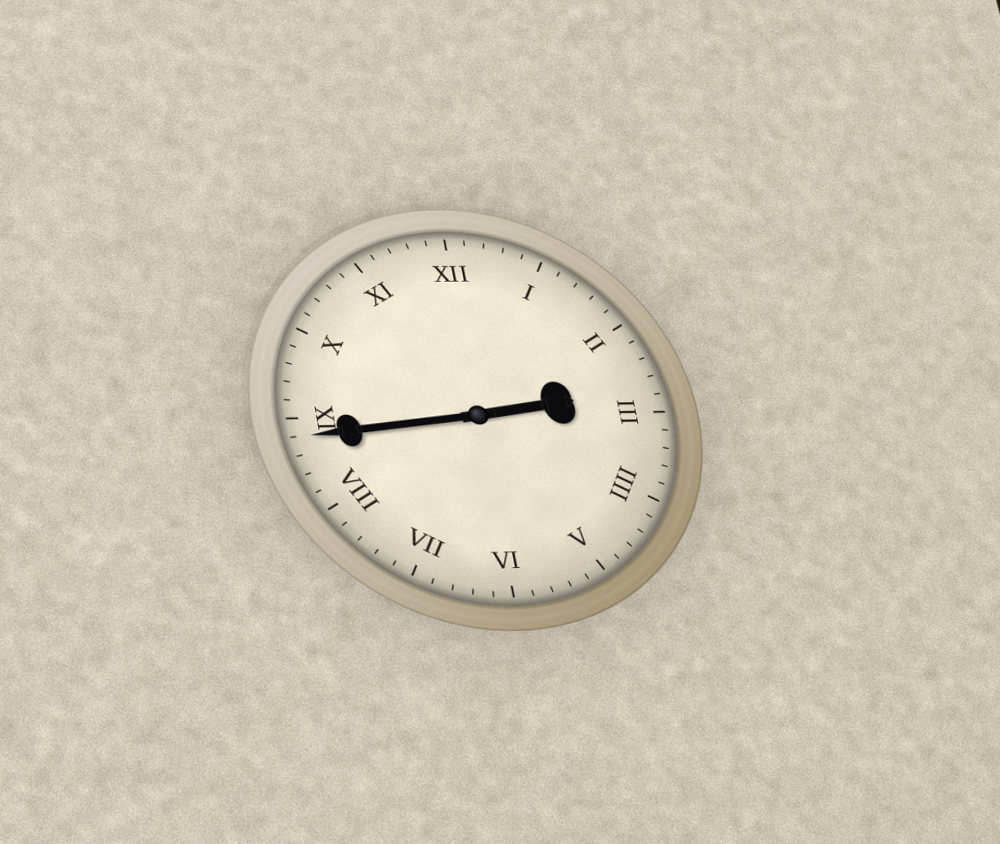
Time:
{"hour": 2, "minute": 44}
